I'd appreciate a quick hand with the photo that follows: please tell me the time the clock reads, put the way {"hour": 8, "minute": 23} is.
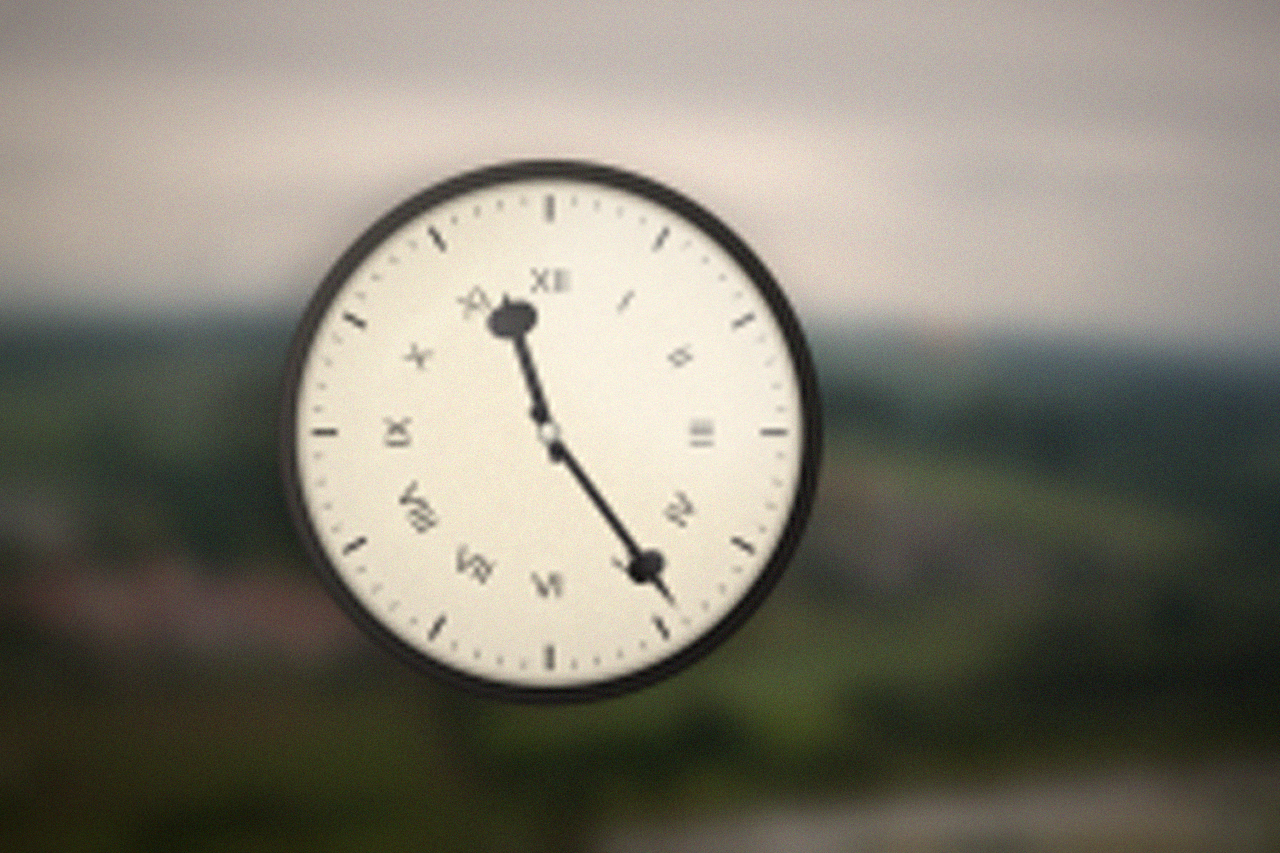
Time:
{"hour": 11, "minute": 24}
